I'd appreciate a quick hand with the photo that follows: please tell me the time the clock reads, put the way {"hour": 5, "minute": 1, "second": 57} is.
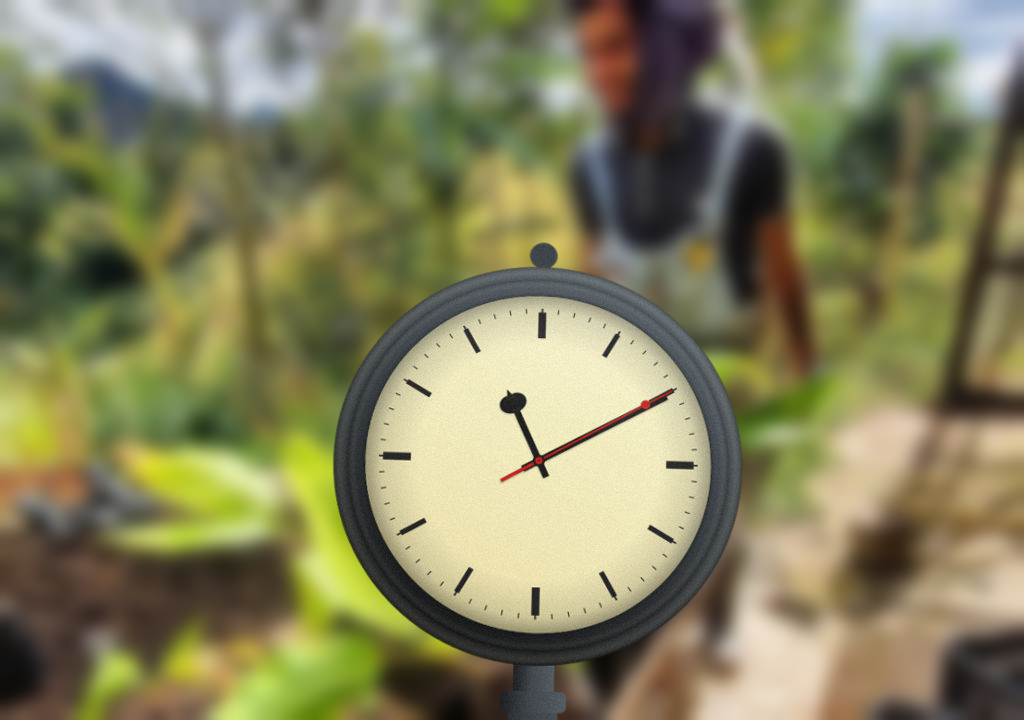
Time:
{"hour": 11, "minute": 10, "second": 10}
